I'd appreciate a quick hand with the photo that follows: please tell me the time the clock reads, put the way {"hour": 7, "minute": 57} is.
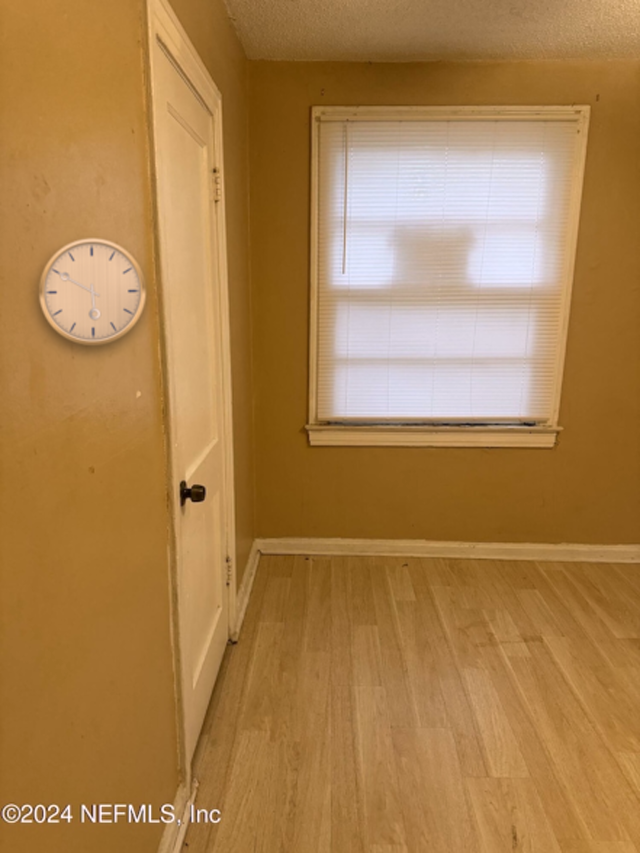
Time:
{"hour": 5, "minute": 50}
